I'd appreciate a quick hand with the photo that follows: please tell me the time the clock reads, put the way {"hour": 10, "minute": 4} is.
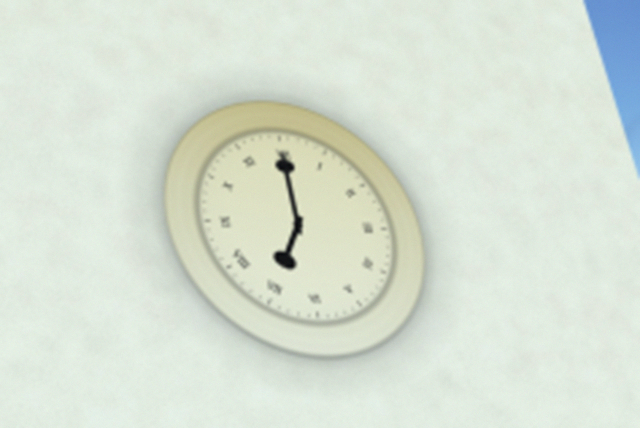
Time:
{"hour": 7, "minute": 0}
